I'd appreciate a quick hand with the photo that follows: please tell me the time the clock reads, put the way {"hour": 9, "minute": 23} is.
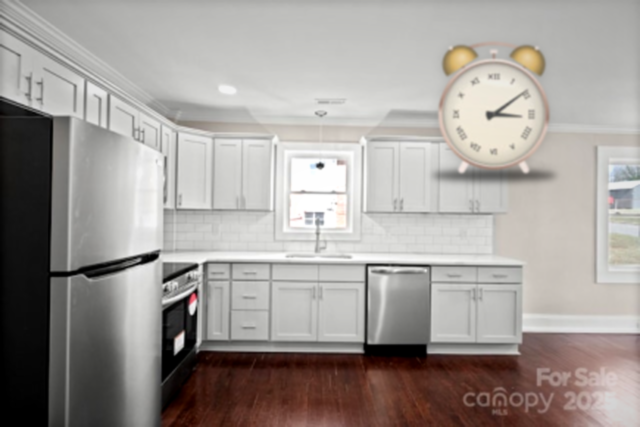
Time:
{"hour": 3, "minute": 9}
